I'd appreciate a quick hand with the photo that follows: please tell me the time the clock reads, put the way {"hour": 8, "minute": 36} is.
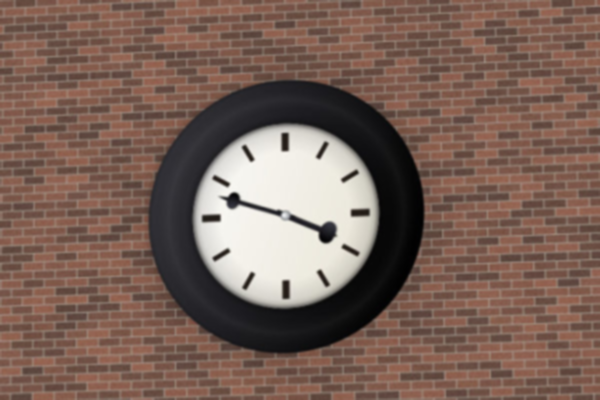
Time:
{"hour": 3, "minute": 48}
